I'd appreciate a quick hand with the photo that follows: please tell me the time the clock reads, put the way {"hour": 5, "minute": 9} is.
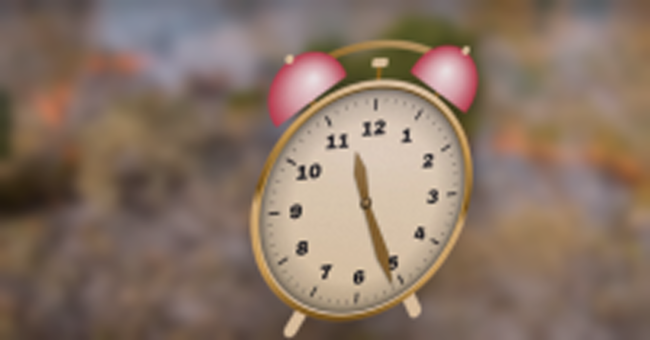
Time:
{"hour": 11, "minute": 26}
